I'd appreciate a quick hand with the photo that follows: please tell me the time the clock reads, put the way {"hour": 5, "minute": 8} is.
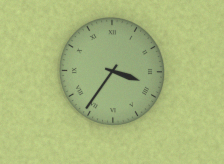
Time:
{"hour": 3, "minute": 36}
